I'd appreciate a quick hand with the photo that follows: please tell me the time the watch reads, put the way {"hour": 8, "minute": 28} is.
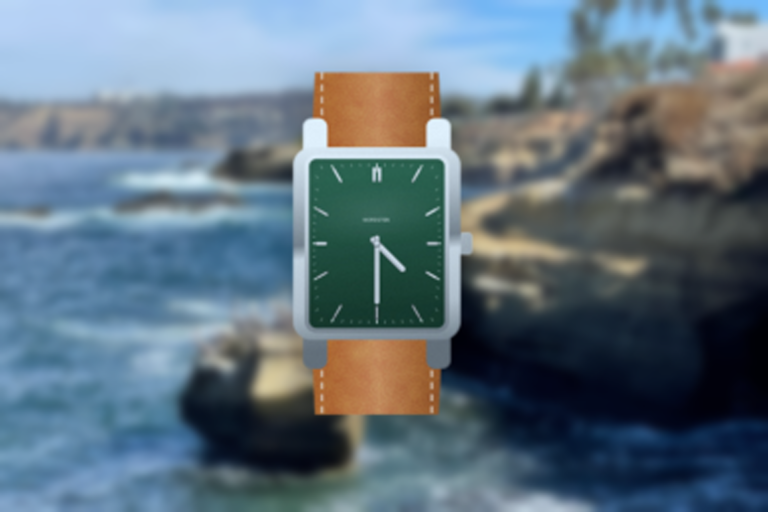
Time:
{"hour": 4, "minute": 30}
